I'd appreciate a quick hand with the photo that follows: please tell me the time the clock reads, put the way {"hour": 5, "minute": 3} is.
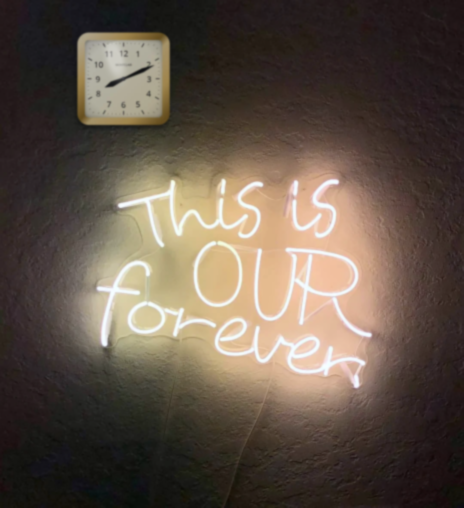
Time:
{"hour": 8, "minute": 11}
